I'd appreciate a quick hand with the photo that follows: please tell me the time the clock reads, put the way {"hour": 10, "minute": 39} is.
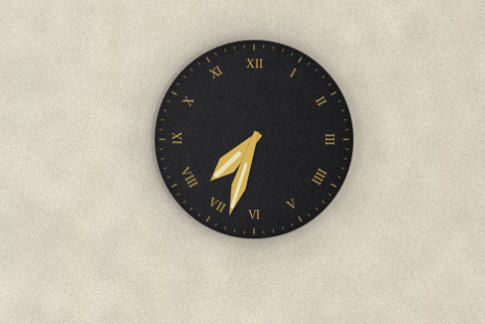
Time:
{"hour": 7, "minute": 33}
